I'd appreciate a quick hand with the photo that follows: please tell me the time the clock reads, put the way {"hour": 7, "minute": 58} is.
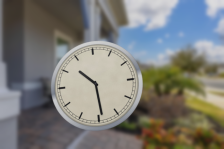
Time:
{"hour": 10, "minute": 29}
